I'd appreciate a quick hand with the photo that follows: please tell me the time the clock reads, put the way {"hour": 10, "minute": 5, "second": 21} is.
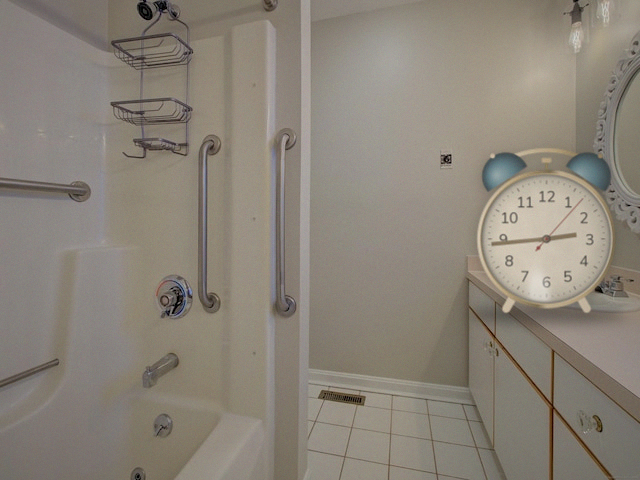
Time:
{"hour": 2, "minute": 44, "second": 7}
